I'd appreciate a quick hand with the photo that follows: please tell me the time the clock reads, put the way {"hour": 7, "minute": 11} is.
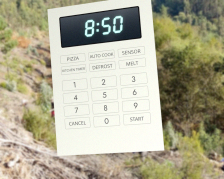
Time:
{"hour": 8, "minute": 50}
